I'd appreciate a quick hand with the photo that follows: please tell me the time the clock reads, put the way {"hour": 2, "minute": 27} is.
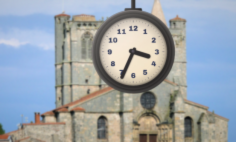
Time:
{"hour": 3, "minute": 34}
